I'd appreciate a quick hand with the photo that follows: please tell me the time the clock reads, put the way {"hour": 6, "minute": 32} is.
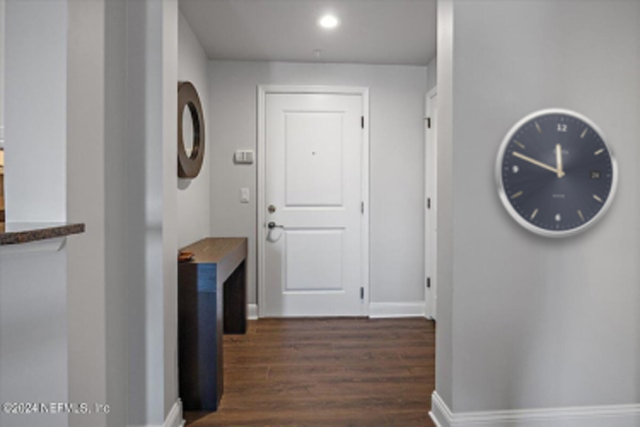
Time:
{"hour": 11, "minute": 48}
